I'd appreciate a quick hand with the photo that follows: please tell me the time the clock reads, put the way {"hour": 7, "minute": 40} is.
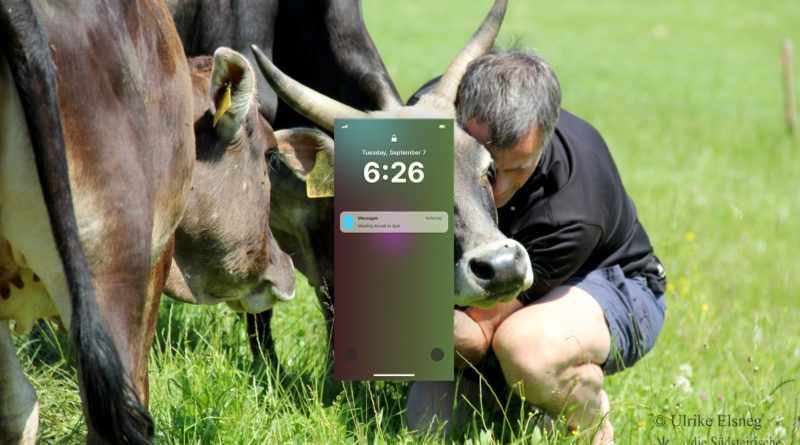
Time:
{"hour": 6, "minute": 26}
